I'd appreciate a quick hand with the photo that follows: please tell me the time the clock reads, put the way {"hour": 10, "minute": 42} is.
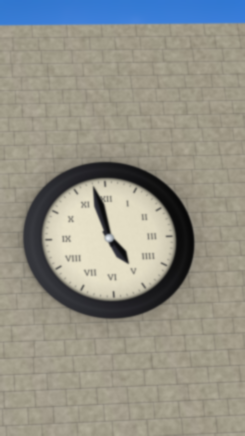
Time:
{"hour": 4, "minute": 58}
